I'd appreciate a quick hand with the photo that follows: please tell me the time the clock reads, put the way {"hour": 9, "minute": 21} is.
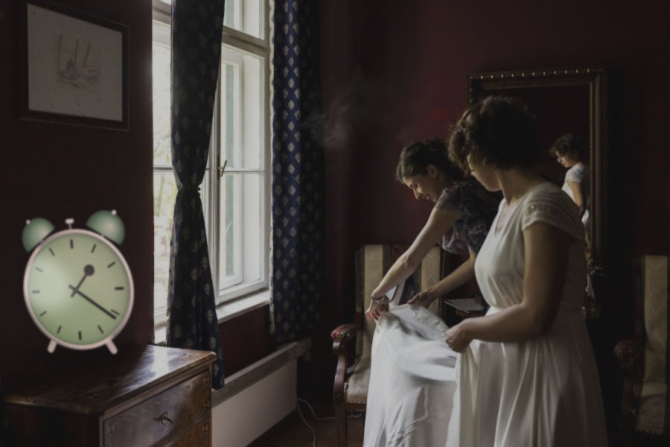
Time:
{"hour": 1, "minute": 21}
